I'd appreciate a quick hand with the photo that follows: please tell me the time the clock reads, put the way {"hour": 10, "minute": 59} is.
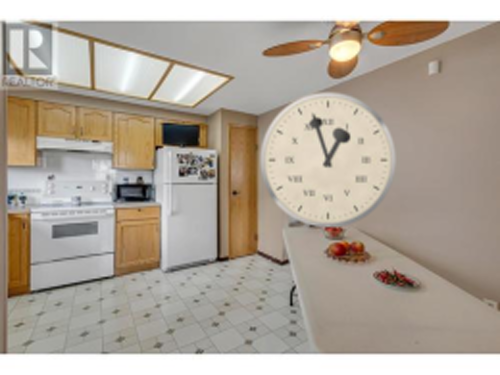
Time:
{"hour": 12, "minute": 57}
